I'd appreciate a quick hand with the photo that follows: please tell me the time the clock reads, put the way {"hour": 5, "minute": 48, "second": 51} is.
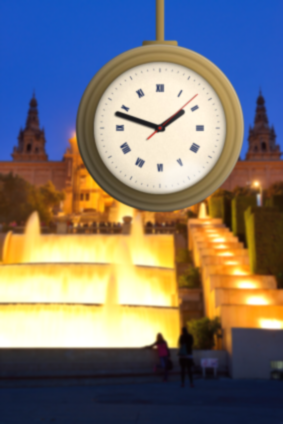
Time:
{"hour": 1, "minute": 48, "second": 8}
